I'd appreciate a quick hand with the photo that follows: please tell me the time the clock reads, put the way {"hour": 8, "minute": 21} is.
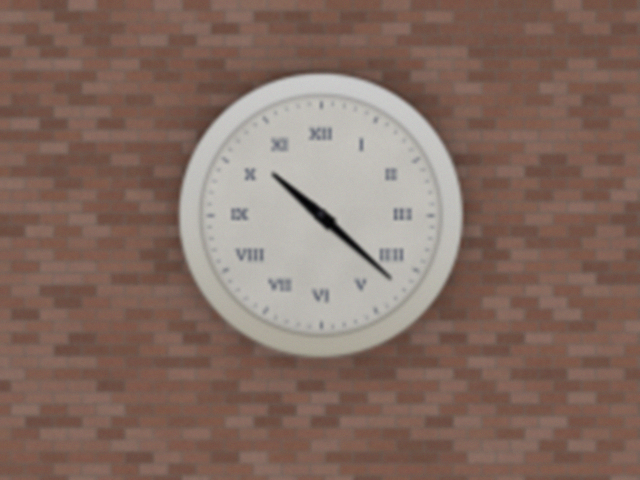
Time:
{"hour": 10, "minute": 22}
